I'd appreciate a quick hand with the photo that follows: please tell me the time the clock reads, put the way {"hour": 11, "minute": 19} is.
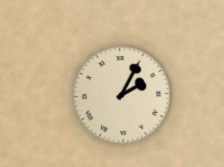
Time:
{"hour": 2, "minute": 5}
